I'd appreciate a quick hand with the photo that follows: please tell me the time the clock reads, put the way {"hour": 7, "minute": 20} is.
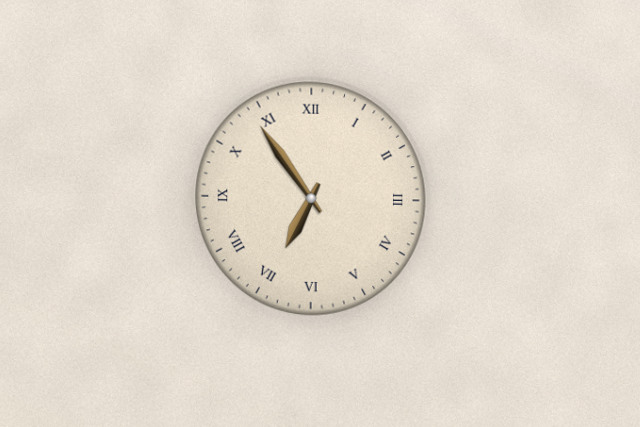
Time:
{"hour": 6, "minute": 54}
